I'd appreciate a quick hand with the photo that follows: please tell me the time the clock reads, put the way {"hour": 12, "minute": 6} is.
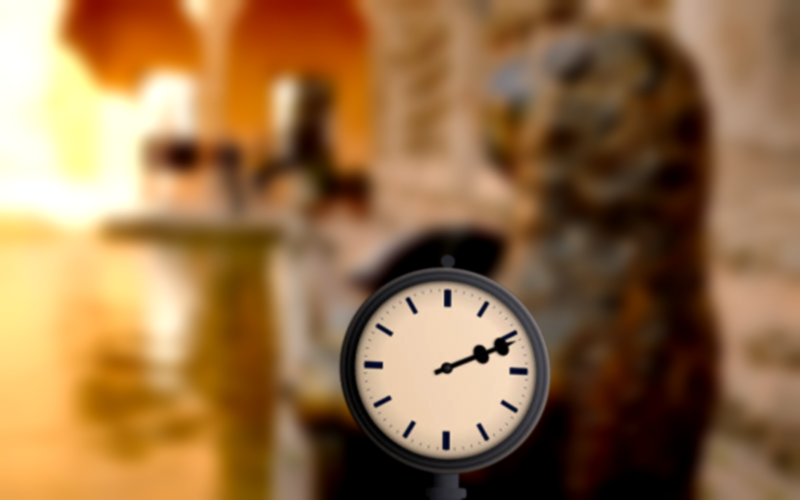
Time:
{"hour": 2, "minute": 11}
